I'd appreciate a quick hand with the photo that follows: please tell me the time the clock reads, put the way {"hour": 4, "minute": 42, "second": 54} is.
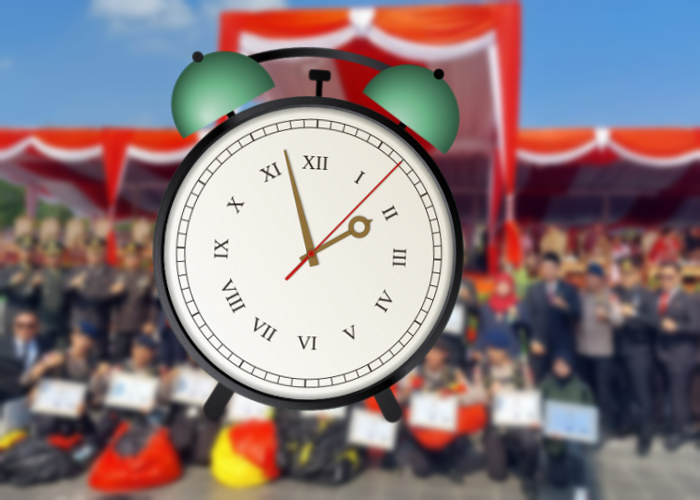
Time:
{"hour": 1, "minute": 57, "second": 7}
